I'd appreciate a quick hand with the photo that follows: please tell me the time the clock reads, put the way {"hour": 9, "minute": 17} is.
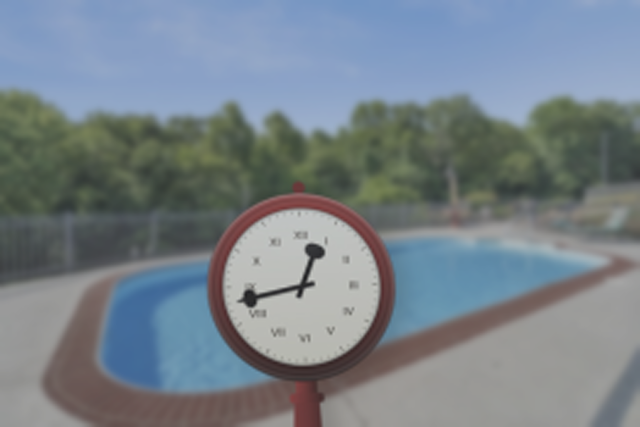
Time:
{"hour": 12, "minute": 43}
